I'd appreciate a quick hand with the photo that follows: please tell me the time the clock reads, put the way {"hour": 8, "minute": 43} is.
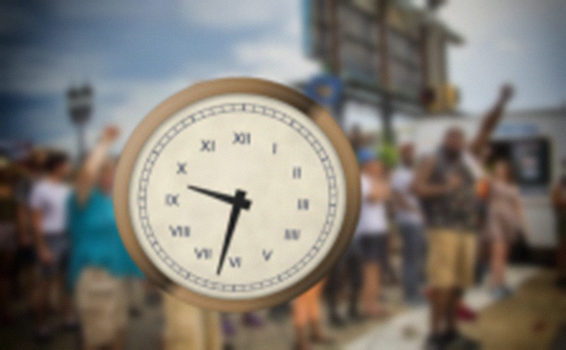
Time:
{"hour": 9, "minute": 32}
